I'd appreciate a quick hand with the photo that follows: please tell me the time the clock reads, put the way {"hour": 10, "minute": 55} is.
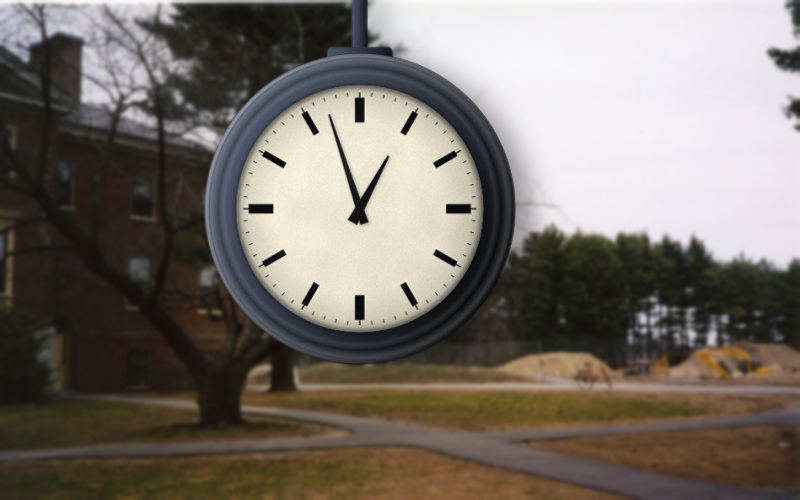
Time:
{"hour": 12, "minute": 57}
